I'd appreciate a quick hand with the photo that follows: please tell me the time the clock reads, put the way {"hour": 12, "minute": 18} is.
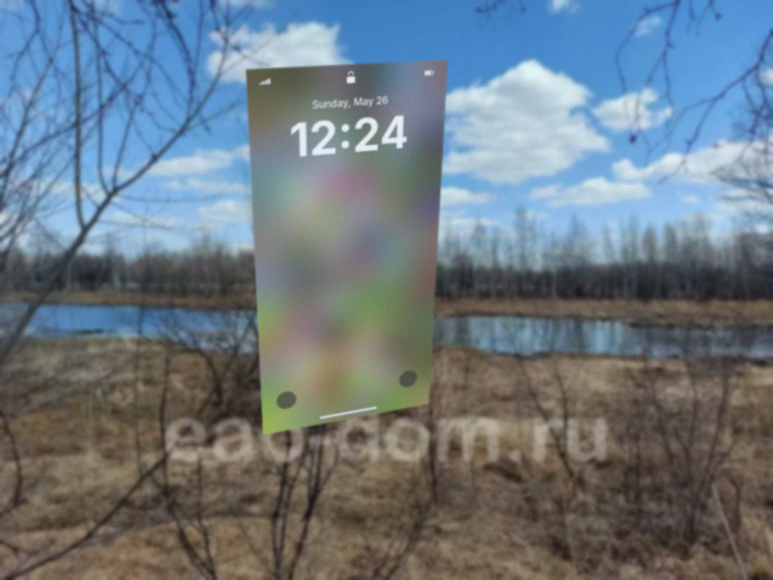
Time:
{"hour": 12, "minute": 24}
